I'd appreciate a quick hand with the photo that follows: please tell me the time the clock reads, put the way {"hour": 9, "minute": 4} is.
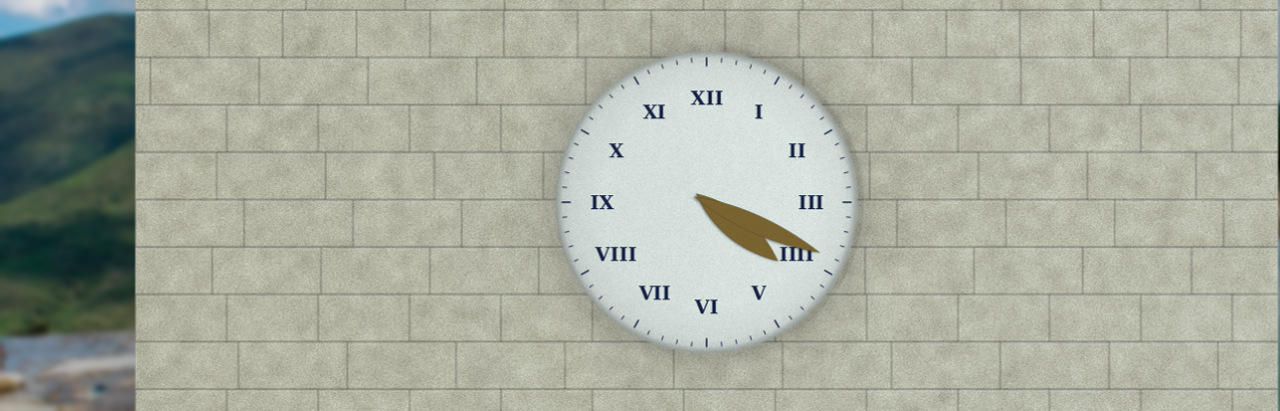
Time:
{"hour": 4, "minute": 19}
